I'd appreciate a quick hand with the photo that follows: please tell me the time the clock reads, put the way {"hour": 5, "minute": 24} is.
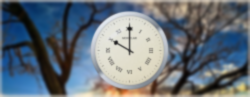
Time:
{"hour": 10, "minute": 0}
